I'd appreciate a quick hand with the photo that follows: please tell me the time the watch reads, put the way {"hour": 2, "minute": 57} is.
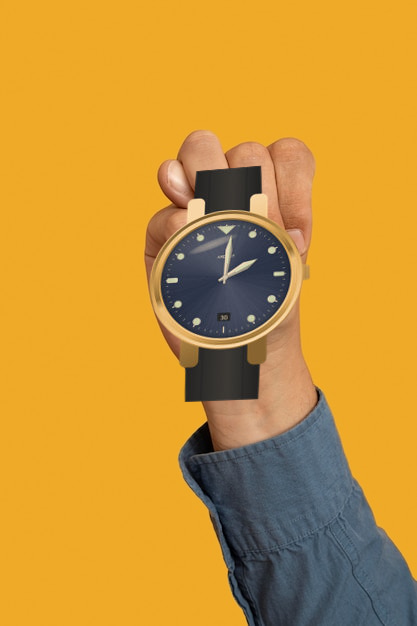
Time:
{"hour": 2, "minute": 1}
